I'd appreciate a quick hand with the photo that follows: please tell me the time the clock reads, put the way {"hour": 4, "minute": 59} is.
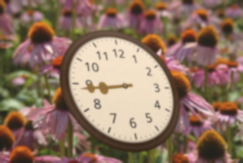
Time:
{"hour": 8, "minute": 44}
